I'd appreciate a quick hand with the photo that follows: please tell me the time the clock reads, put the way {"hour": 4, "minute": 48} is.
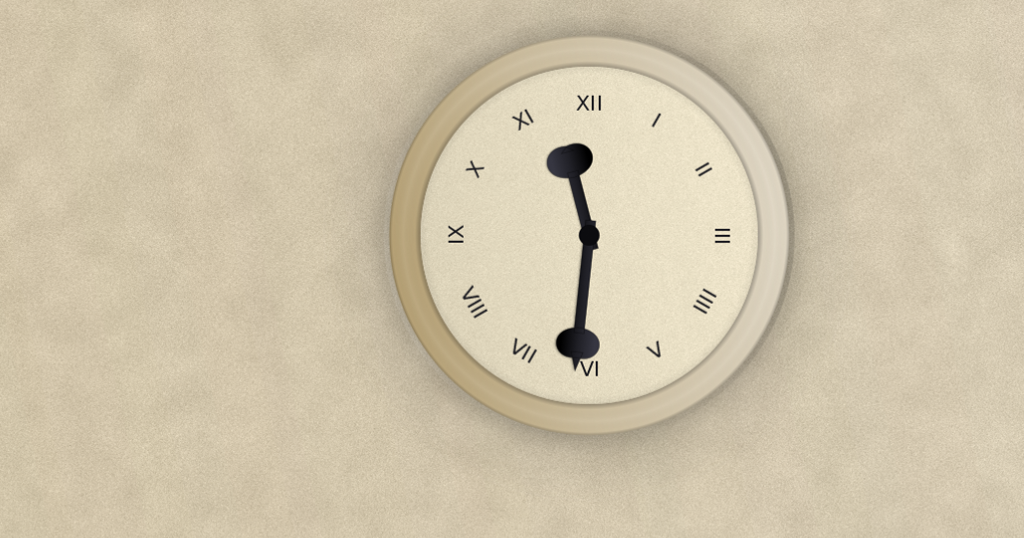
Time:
{"hour": 11, "minute": 31}
